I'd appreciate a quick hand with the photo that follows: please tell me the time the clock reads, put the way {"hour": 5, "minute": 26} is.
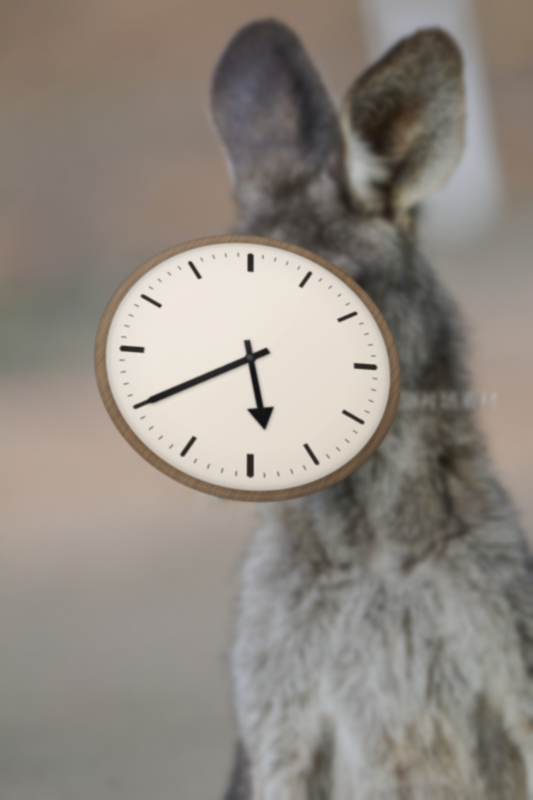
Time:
{"hour": 5, "minute": 40}
